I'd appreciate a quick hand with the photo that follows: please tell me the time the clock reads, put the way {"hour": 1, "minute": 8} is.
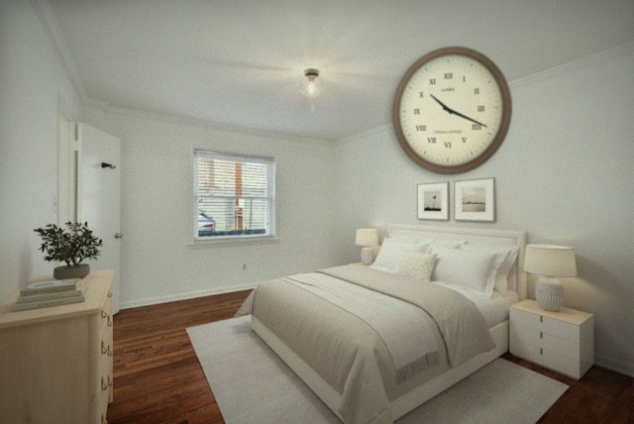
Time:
{"hour": 10, "minute": 19}
